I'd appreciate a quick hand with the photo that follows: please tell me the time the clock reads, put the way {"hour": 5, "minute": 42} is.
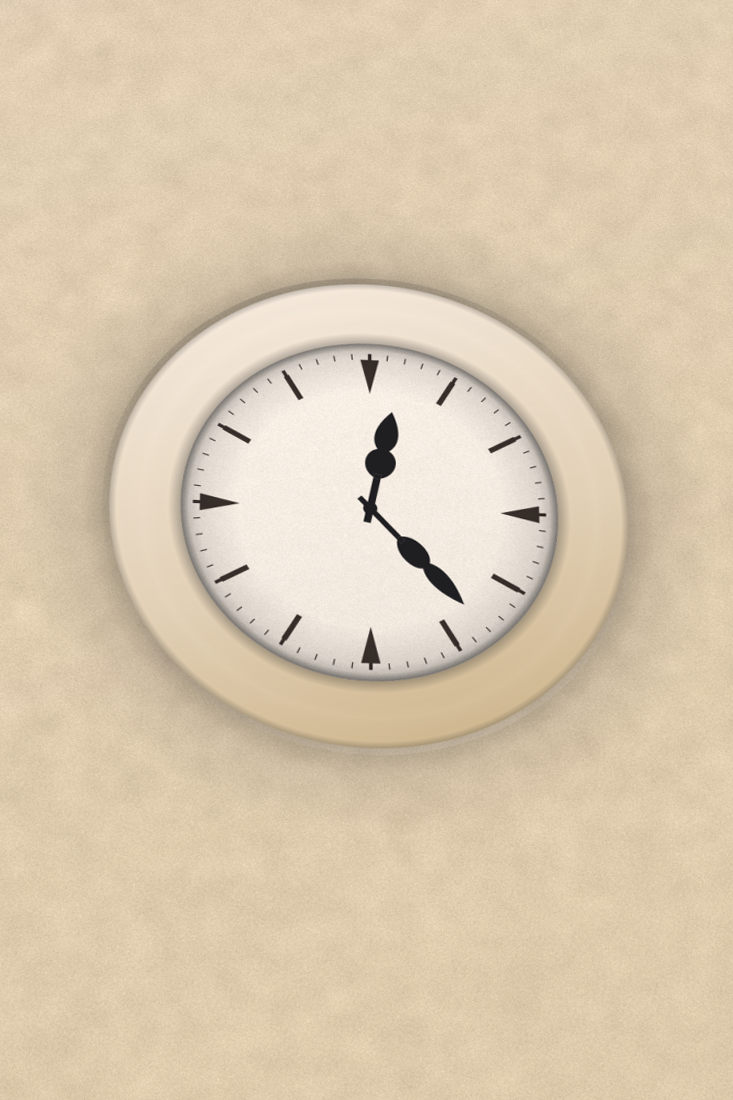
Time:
{"hour": 12, "minute": 23}
